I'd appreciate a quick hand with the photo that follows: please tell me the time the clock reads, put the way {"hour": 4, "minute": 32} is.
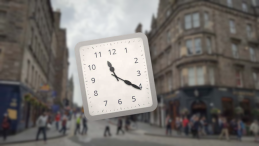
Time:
{"hour": 11, "minute": 21}
